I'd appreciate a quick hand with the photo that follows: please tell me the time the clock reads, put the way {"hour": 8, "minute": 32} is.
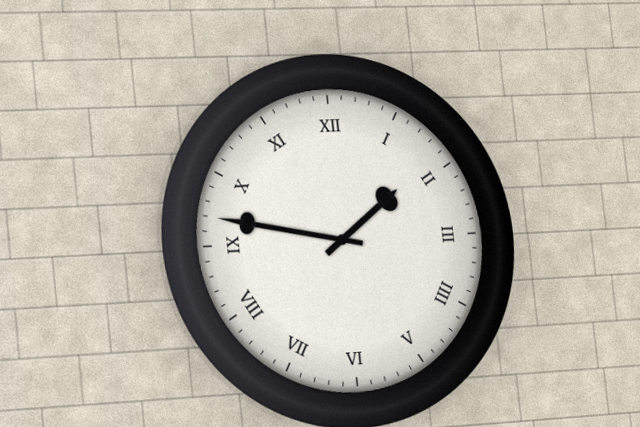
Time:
{"hour": 1, "minute": 47}
